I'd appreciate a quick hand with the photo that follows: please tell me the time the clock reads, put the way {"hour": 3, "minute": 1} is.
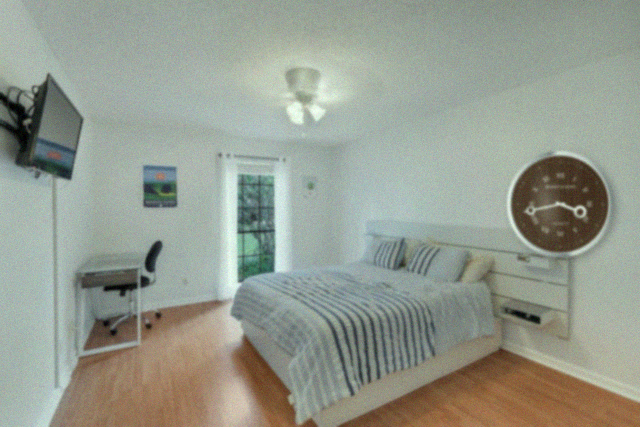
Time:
{"hour": 3, "minute": 43}
